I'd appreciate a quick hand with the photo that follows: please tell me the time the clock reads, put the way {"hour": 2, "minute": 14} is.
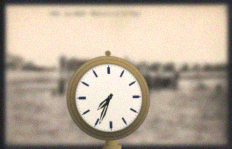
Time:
{"hour": 7, "minute": 34}
